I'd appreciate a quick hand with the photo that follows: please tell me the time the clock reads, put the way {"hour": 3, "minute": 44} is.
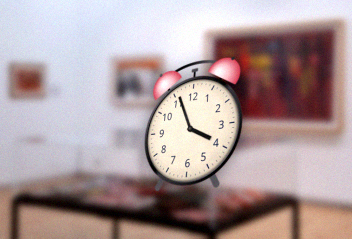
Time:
{"hour": 3, "minute": 56}
